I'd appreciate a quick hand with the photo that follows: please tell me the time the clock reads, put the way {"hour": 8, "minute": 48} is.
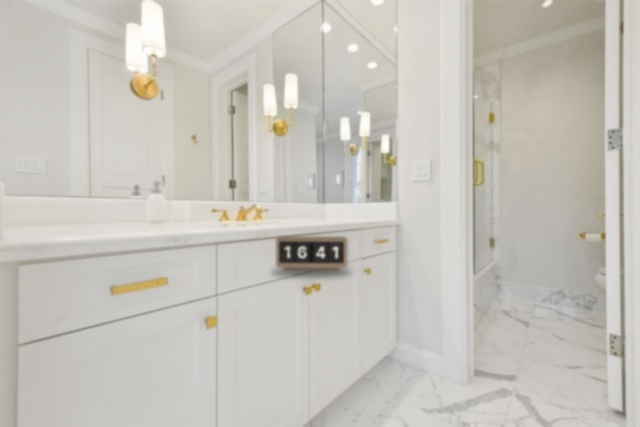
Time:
{"hour": 16, "minute": 41}
